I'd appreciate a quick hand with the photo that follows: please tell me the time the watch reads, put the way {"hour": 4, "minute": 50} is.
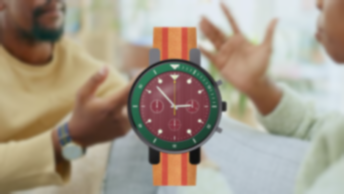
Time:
{"hour": 2, "minute": 53}
